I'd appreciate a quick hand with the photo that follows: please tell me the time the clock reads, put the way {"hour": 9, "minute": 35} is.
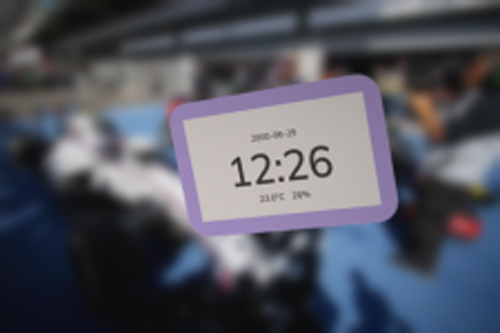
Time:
{"hour": 12, "minute": 26}
